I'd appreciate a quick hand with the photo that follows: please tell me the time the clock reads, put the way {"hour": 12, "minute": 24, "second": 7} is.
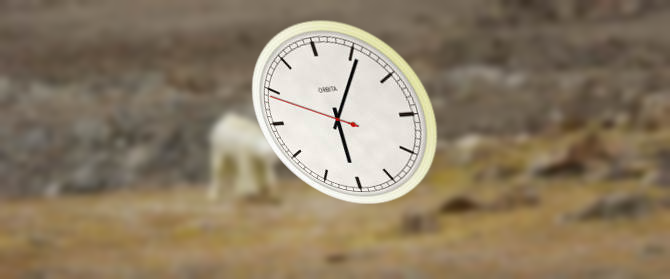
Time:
{"hour": 6, "minute": 5, "second": 49}
